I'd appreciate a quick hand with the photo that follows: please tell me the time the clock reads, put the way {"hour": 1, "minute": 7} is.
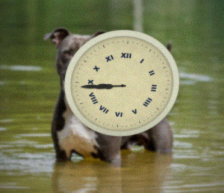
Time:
{"hour": 8, "minute": 44}
